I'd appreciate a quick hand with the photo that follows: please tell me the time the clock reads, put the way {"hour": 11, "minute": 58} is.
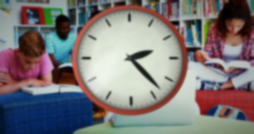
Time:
{"hour": 2, "minute": 23}
